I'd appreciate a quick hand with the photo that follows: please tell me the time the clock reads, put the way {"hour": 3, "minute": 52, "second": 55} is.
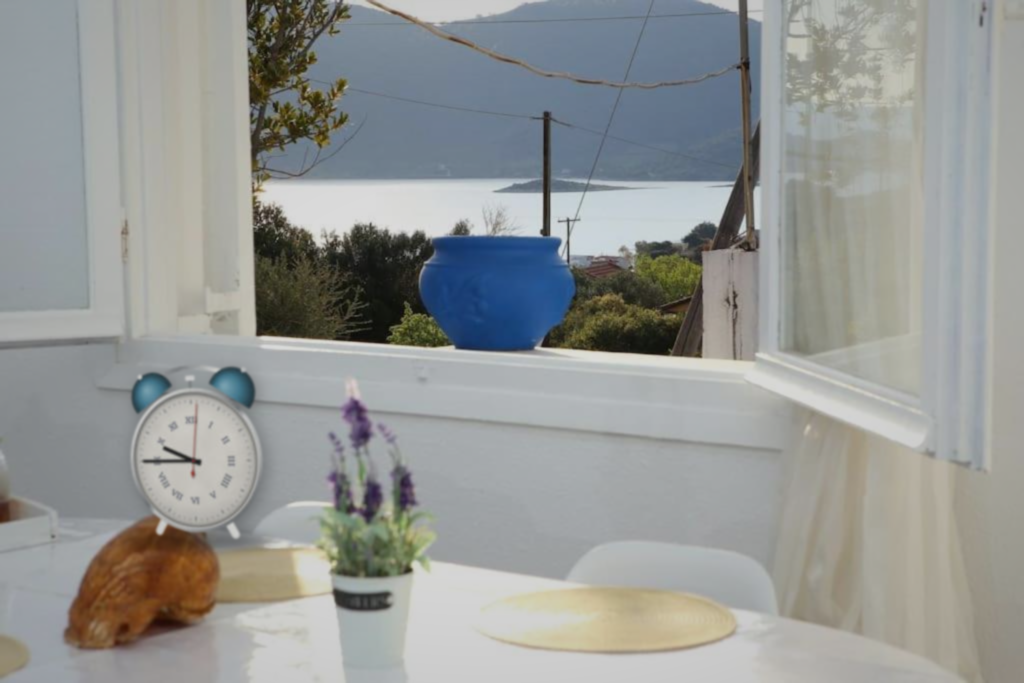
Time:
{"hour": 9, "minute": 45, "second": 1}
